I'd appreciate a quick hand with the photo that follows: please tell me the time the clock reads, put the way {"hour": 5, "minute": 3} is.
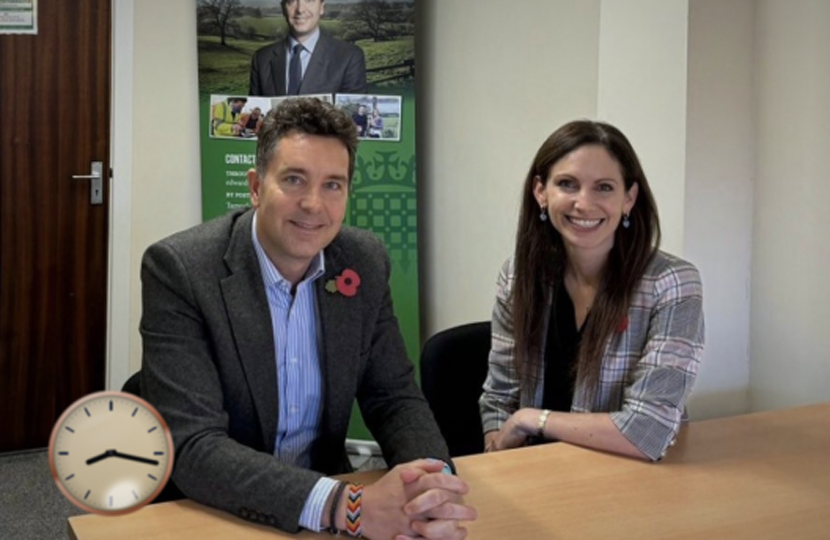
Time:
{"hour": 8, "minute": 17}
